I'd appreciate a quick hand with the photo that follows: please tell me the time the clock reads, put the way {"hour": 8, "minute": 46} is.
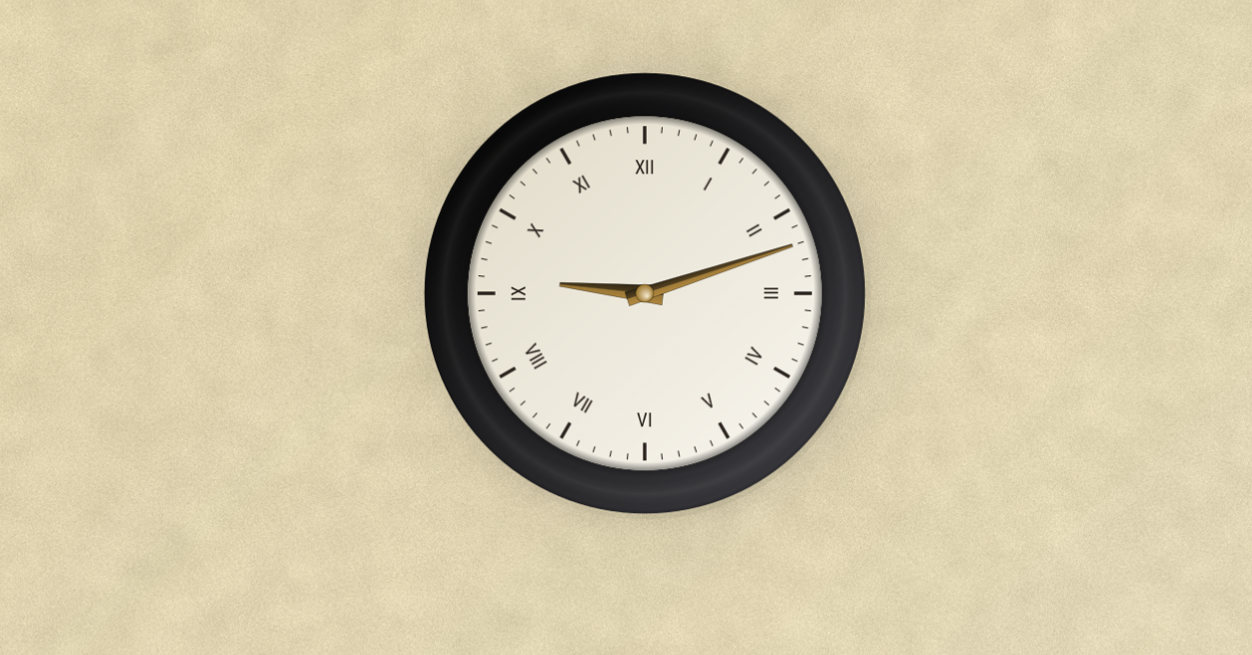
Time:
{"hour": 9, "minute": 12}
